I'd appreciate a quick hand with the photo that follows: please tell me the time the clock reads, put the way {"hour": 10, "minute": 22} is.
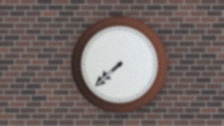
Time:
{"hour": 7, "minute": 38}
